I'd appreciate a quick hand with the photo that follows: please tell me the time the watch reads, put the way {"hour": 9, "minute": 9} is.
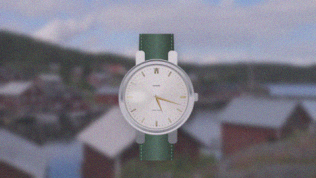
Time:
{"hour": 5, "minute": 18}
